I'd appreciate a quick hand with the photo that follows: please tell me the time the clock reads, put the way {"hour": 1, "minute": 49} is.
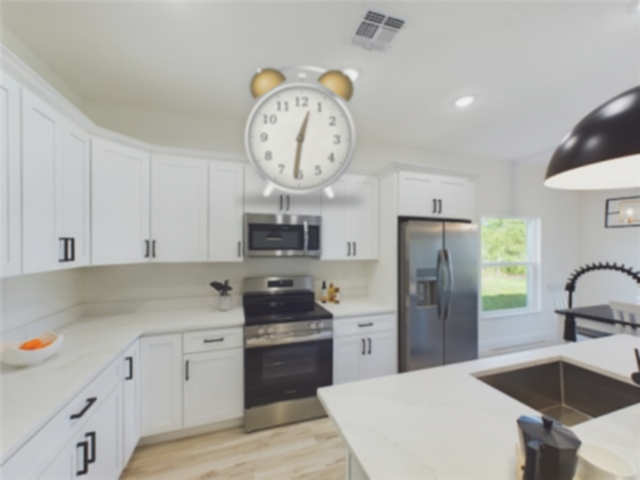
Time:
{"hour": 12, "minute": 31}
